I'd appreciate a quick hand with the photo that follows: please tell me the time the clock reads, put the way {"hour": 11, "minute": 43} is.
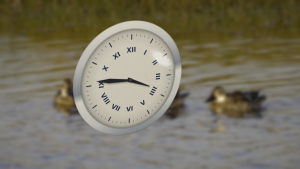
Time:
{"hour": 3, "minute": 46}
